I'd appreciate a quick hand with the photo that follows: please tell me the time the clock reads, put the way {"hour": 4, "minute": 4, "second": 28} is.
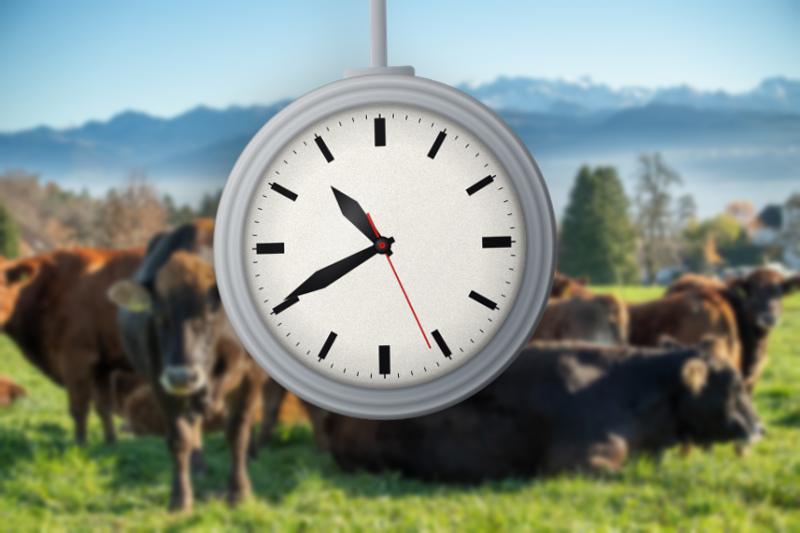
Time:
{"hour": 10, "minute": 40, "second": 26}
